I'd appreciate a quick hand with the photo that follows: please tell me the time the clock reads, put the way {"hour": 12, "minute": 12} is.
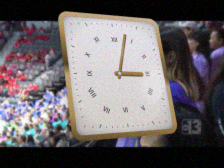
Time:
{"hour": 3, "minute": 3}
